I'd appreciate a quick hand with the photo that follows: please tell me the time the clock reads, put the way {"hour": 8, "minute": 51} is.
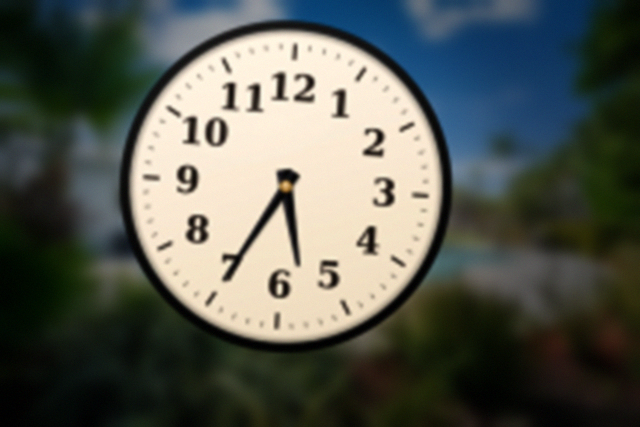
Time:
{"hour": 5, "minute": 35}
